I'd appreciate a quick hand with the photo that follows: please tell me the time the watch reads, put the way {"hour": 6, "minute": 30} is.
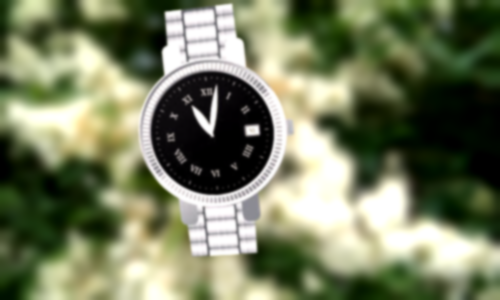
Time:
{"hour": 11, "minute": 2}
